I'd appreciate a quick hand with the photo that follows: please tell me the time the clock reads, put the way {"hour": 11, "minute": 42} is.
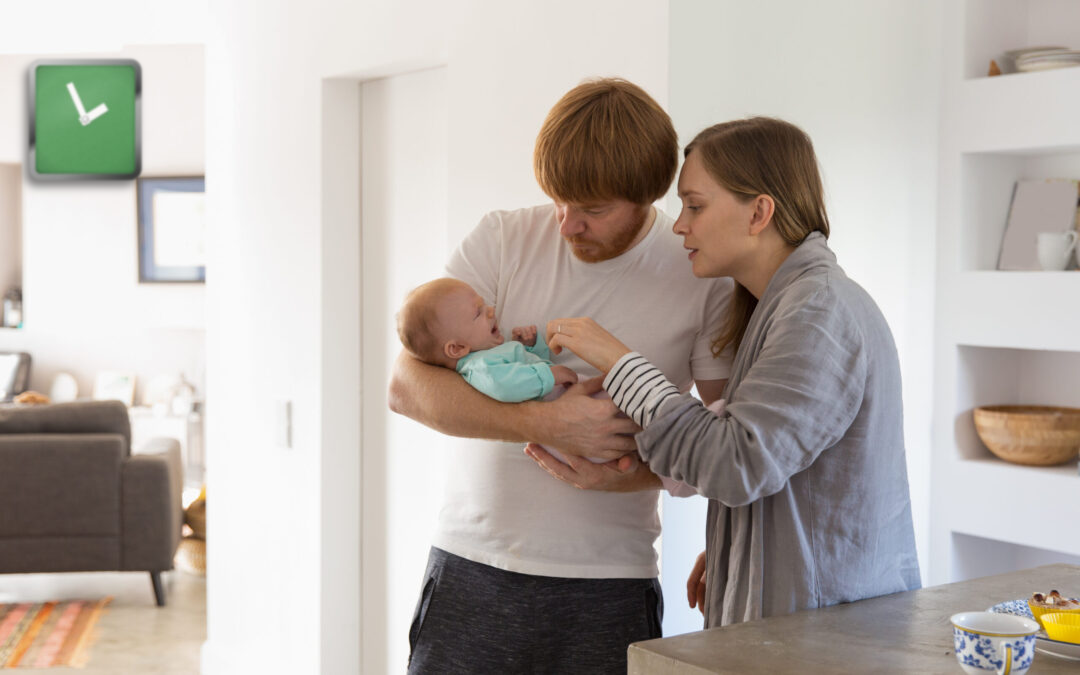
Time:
{"hour": 1, "minute": 56}
